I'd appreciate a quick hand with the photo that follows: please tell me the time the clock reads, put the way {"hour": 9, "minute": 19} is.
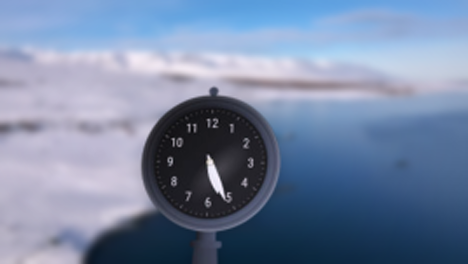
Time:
{"hour": 5, "minute": 26}
